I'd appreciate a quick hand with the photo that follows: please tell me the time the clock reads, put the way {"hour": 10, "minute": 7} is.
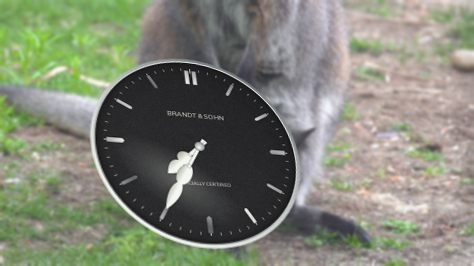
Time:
{"hour": 7, "minute": 35}
